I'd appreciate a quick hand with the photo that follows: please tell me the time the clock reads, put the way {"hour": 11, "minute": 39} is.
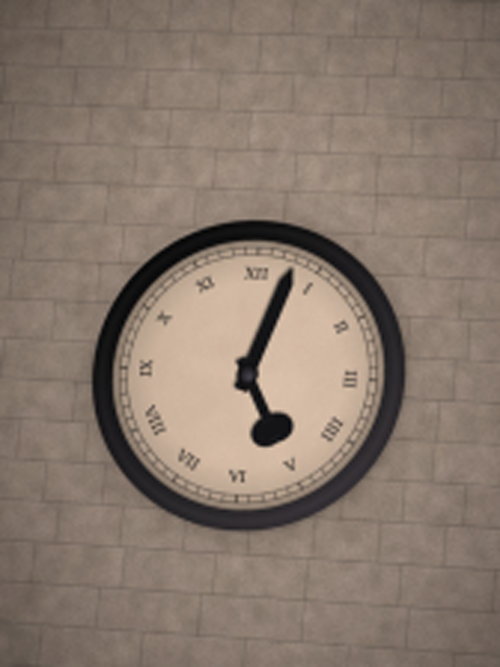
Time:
{"hour": 5, "minute": 3}
